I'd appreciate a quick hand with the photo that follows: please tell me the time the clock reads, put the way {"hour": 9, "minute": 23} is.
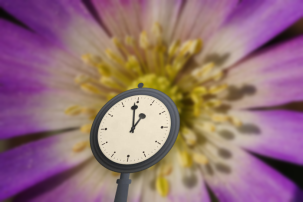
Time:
{"hour": 12, "minute": 59}
